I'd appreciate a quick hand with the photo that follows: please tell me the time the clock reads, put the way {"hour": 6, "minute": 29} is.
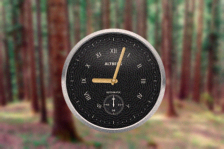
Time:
{"hour": 9, "minute": 3}
